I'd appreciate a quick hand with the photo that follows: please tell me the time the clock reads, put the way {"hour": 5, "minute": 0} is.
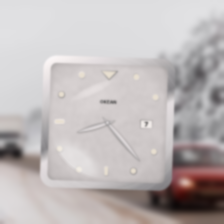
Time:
{"hour": 8, "minute": 23}
